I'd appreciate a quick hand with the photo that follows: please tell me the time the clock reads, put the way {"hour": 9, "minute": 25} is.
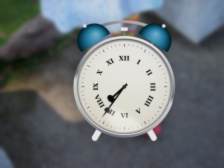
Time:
{"hour": 7, "minute": 36}
